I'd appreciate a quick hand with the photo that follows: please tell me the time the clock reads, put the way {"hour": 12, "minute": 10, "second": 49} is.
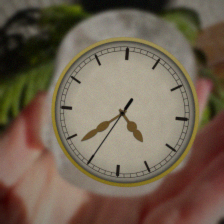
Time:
{"hour": 4, "minute": 38, "second": 35}
